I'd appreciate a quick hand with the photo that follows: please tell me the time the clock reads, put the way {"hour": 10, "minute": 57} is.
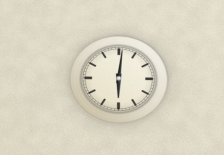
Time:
{"hour": 6, "minute": 1}
